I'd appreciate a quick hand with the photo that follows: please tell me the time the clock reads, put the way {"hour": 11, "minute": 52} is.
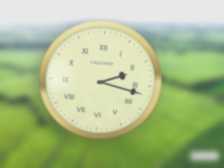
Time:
{"hour": 2, "minute": 17}
